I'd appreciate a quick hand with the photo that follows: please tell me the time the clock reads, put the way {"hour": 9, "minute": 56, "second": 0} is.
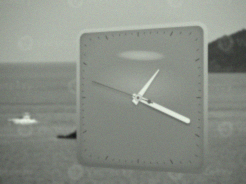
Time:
{"hour": 1, "minute": 18, "second": 48}
